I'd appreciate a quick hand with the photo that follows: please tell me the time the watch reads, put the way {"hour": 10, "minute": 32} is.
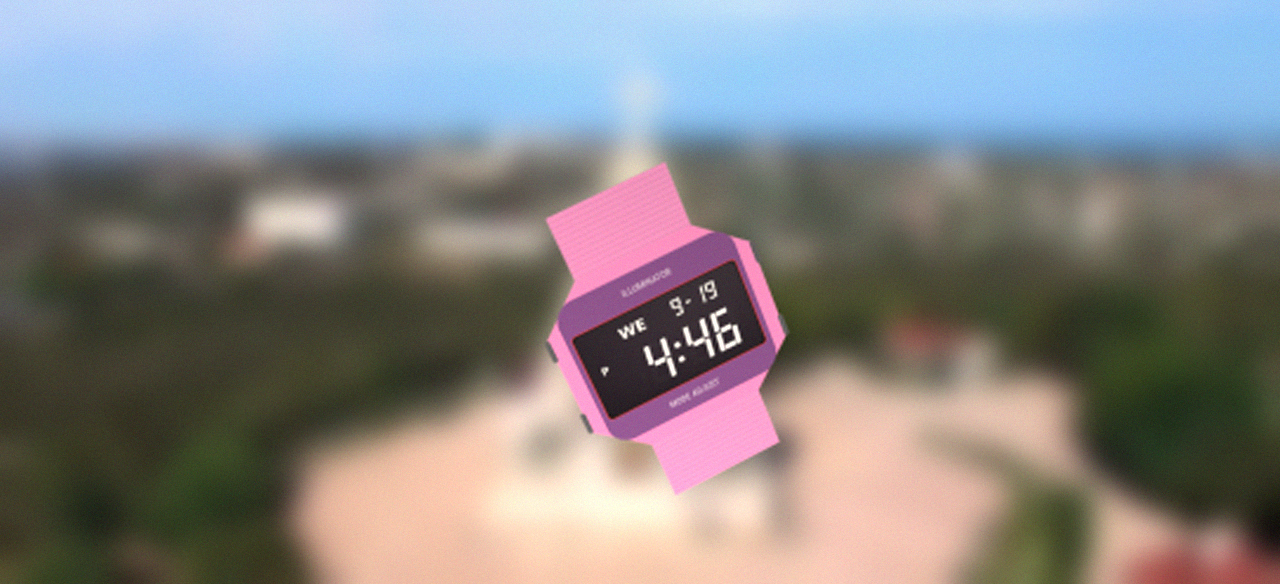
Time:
{"hour": 4, "minute": 46}
